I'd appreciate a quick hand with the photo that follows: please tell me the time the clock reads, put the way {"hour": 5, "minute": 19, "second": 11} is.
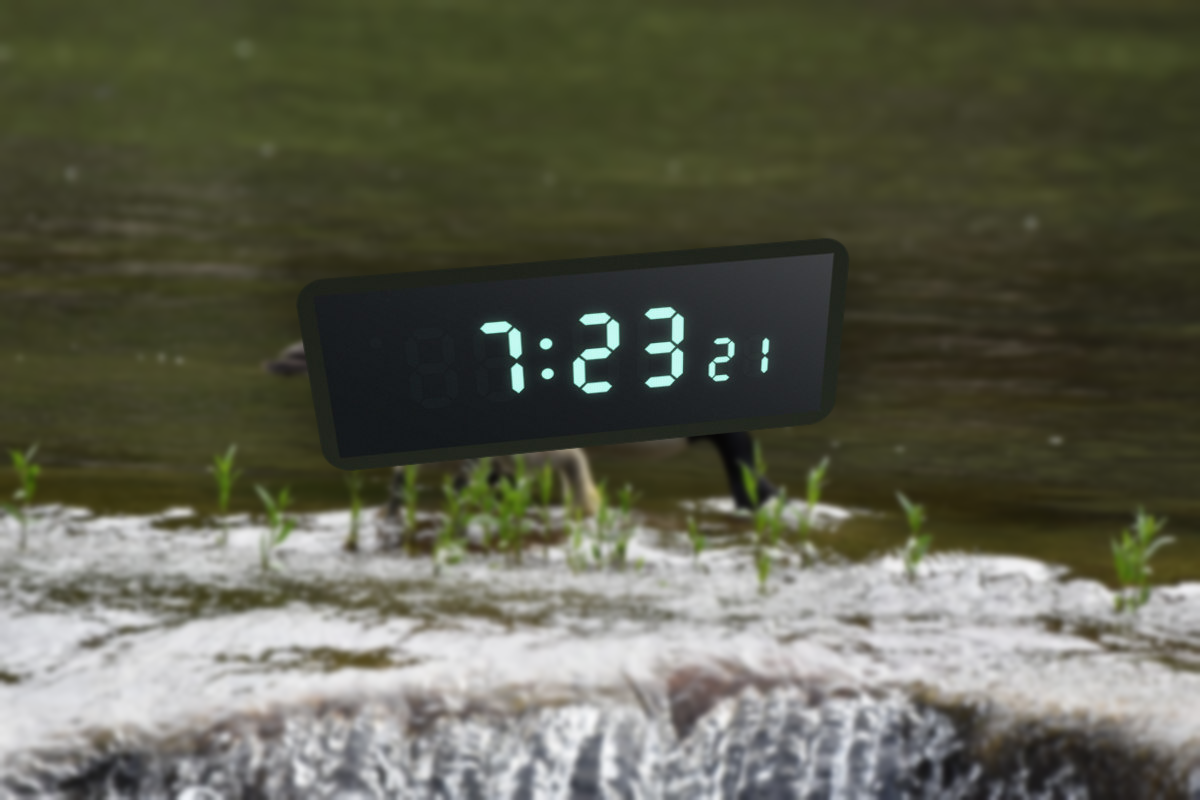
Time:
{"hour": 7, "minute": 23, "second": 21}
